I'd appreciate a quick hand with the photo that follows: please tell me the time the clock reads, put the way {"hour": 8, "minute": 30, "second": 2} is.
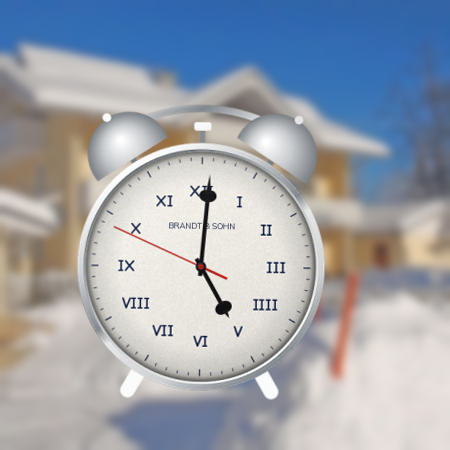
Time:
{"hour": 5, "minute": 0, "second": 49}
